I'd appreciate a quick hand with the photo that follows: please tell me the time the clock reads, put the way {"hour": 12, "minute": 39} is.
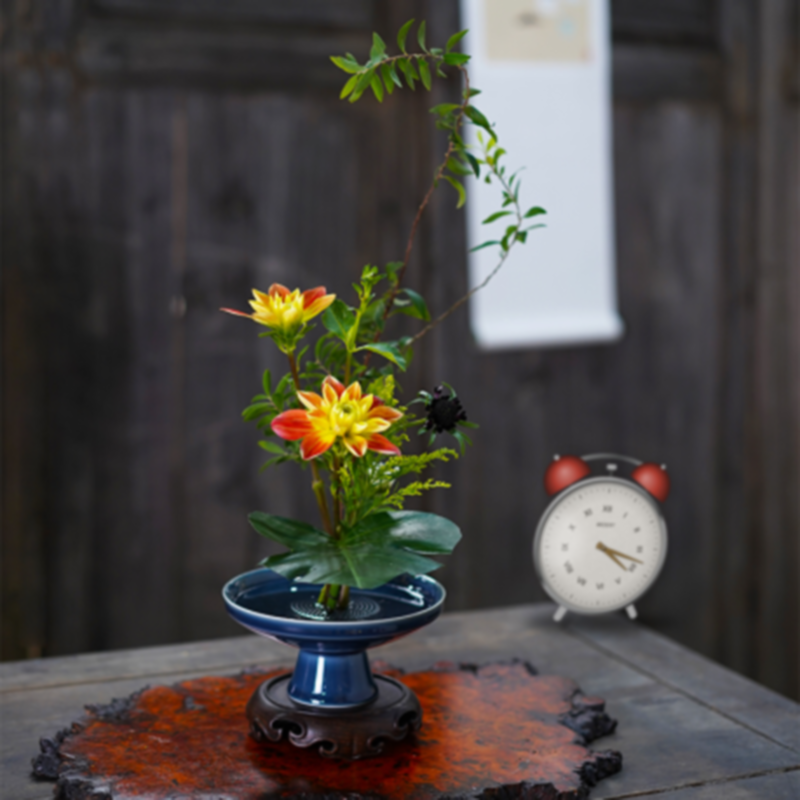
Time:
{"hour": 4, "minute": 18}
